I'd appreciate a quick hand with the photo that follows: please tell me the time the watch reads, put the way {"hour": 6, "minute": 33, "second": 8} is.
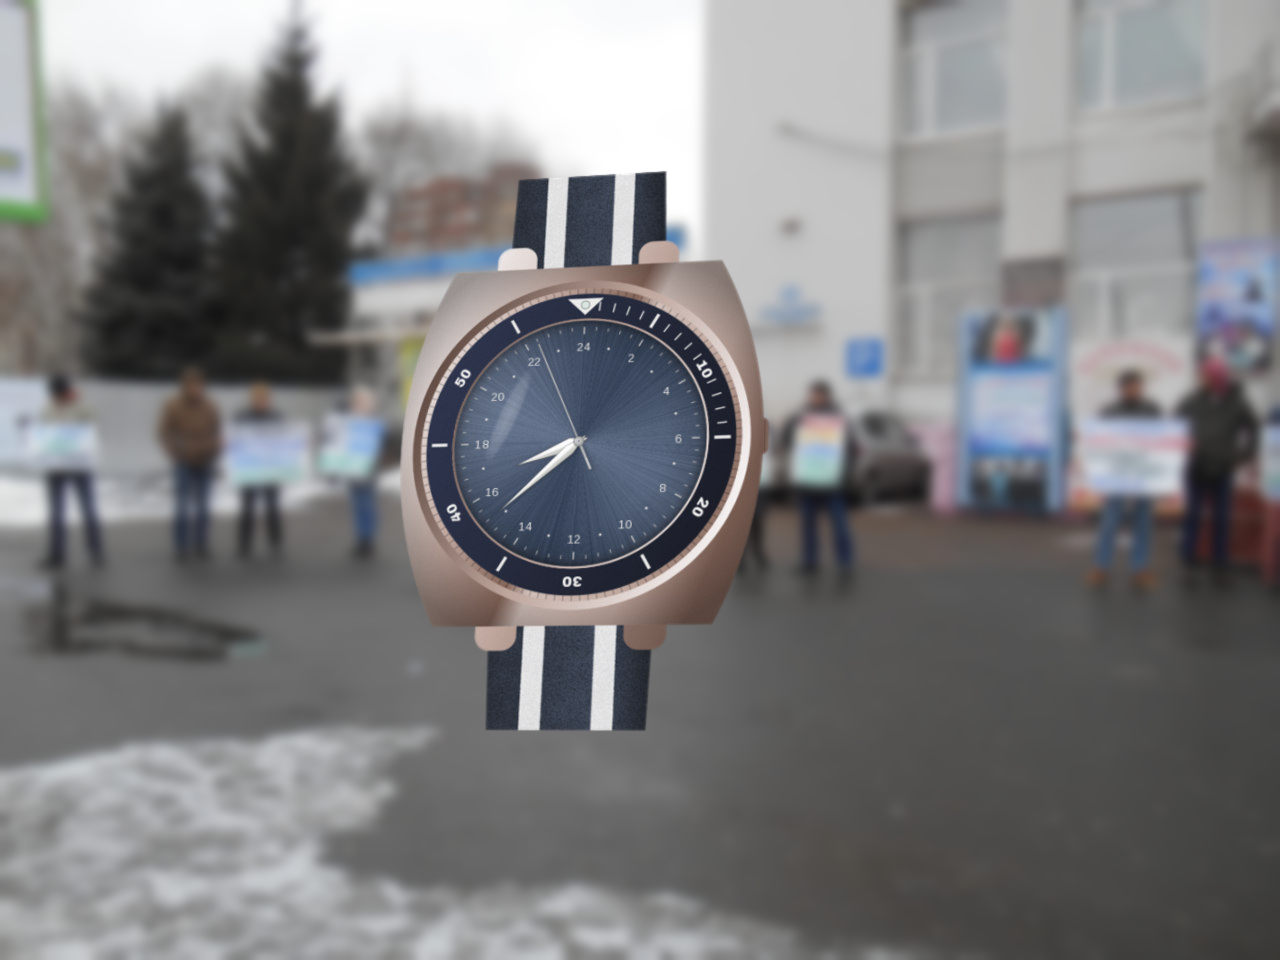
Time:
{"hour": 16, "minute": 37, "second": 56}
